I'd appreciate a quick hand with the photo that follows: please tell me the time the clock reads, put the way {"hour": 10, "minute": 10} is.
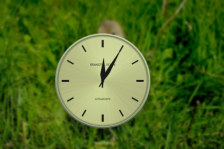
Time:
{"hour": 12, "minute": 5}
